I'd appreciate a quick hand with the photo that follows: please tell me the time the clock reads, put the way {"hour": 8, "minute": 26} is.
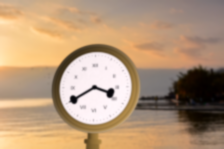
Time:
{"hour": 3, "minute": 40}
